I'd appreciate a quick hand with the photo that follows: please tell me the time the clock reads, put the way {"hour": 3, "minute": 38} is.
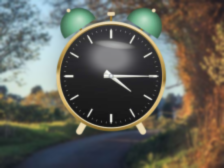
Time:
{"hour": 4, "minute": 15}
